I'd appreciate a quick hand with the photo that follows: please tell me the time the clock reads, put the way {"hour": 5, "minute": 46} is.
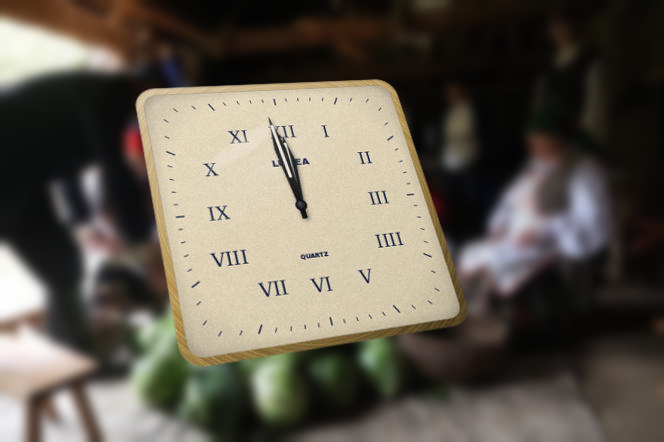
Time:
{"hour": 11, "minute": 59}
